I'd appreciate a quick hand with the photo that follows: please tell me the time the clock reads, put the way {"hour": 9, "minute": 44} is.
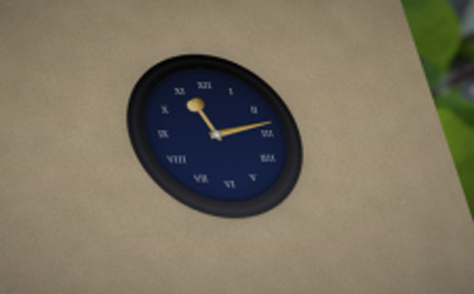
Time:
{"hour": 11, "minute": 13}
